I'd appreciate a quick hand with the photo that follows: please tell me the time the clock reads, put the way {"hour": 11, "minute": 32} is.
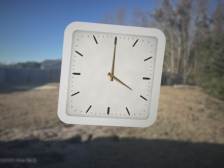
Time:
{"hour": 4, "minute": 0}
